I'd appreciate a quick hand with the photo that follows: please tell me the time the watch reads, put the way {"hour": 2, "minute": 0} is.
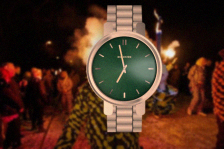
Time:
{"hour": 6, "minute": 58}
